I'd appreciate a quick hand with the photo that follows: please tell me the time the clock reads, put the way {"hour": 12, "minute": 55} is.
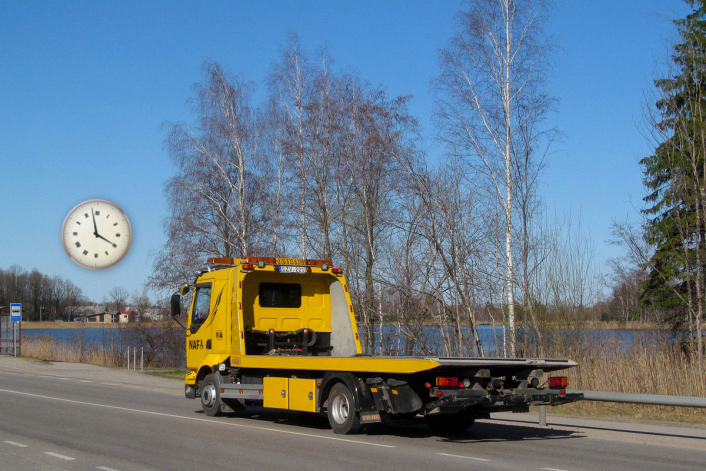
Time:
{"hour": 3, "minute": 58}
